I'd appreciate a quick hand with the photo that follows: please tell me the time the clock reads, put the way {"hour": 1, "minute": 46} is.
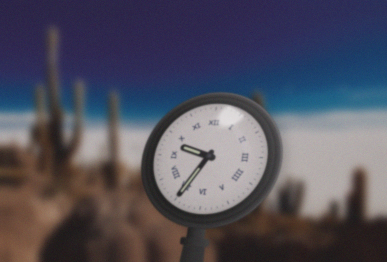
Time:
{"hour": 9, "minute": 35}
